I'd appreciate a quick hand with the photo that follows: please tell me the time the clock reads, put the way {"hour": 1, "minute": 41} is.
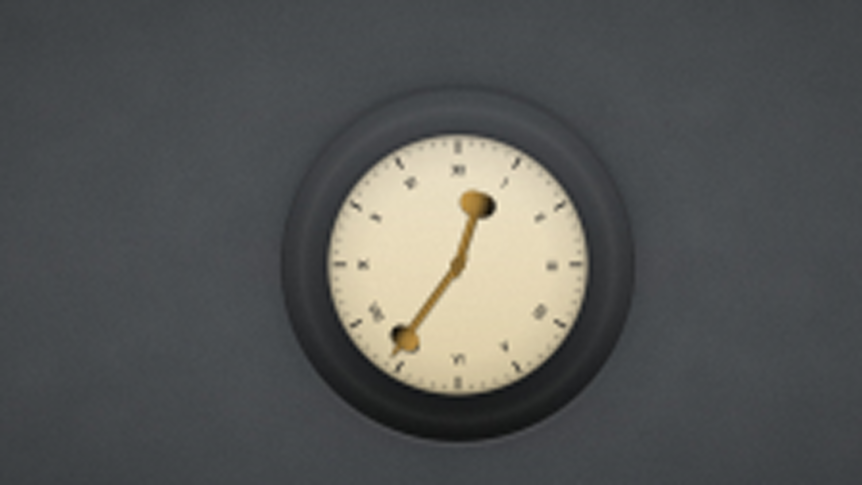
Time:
{"hour": 12, "minute": 36}
